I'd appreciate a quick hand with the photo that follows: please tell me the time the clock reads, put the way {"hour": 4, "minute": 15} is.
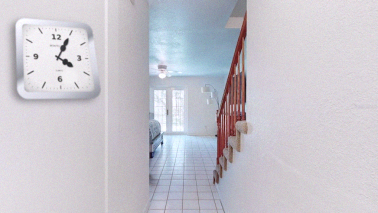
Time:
{"hour": 4, "minute": 5}
